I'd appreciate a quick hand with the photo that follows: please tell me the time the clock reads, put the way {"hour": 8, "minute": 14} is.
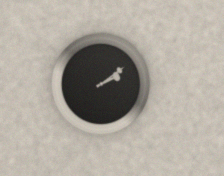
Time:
{"hour": 2, "minute": 9}
